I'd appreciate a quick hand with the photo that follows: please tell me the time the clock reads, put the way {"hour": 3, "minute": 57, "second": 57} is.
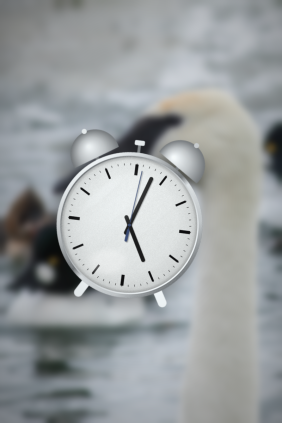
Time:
{"hour": 5, "minute": 3, "second": 1}
